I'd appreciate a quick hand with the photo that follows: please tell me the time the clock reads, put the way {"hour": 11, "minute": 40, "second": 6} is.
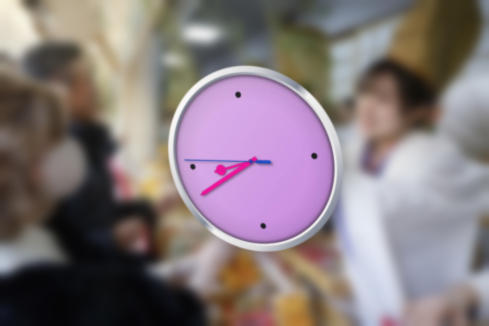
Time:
{"hour": 8, "minute": 40, "second": 46}
